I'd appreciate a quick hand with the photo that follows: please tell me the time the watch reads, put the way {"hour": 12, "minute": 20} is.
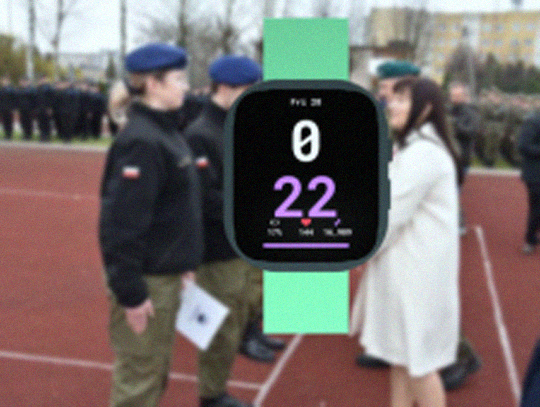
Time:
{"hour": 0, "minute": 22}
